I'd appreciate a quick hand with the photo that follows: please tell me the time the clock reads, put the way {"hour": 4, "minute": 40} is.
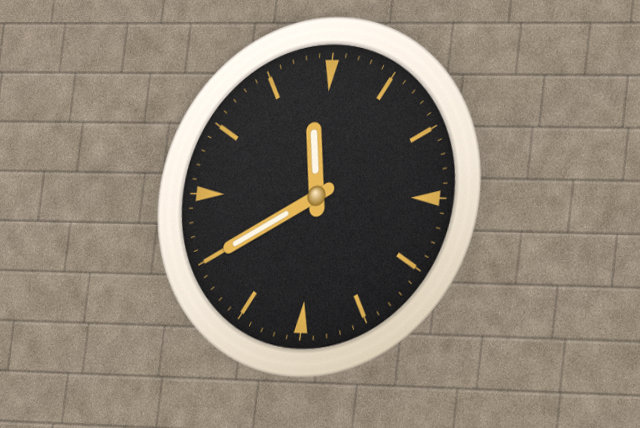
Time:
{"hour": 11, "minute": 40}
